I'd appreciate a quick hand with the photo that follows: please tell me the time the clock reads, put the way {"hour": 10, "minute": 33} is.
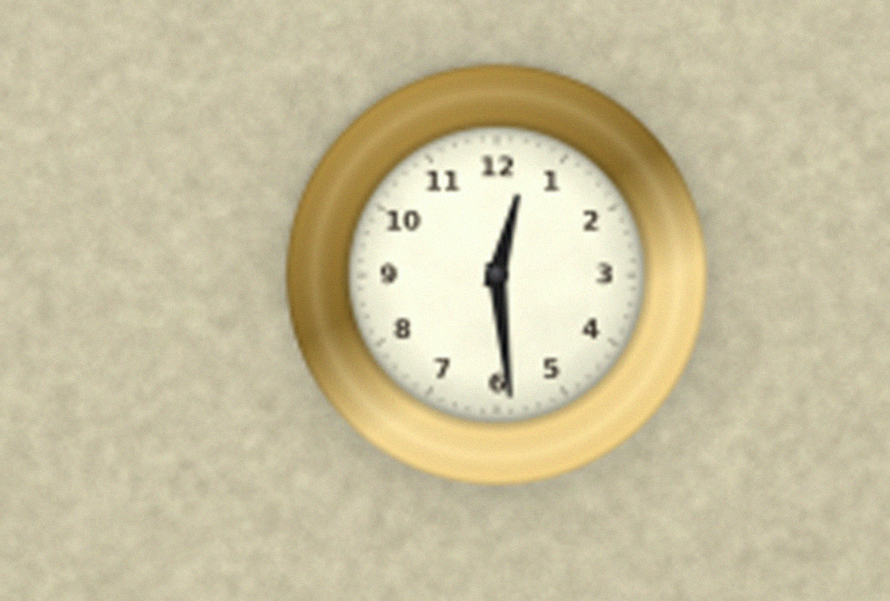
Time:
{"hour": 12, "minute": 29}
